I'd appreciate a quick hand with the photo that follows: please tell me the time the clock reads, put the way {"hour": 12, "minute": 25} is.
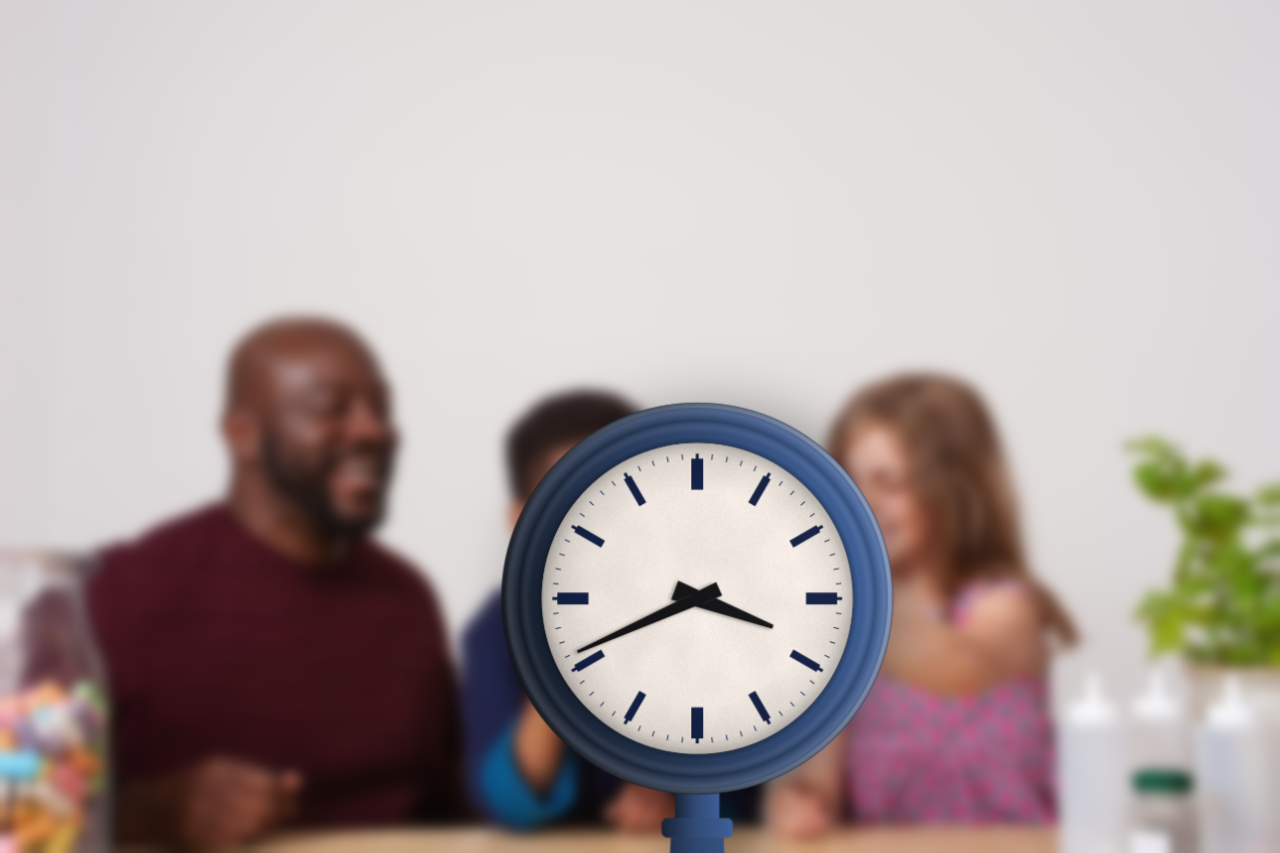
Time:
{"hour": 3, "minute": 41}
